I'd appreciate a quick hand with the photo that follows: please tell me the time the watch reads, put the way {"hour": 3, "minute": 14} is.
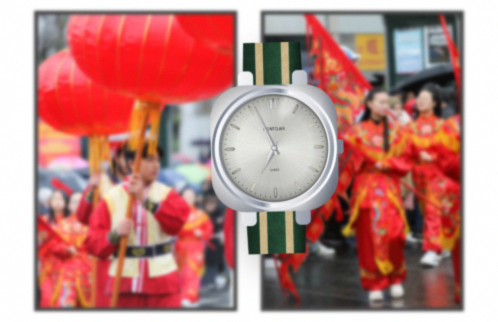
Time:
{"hour": 6, "minute": 56}
